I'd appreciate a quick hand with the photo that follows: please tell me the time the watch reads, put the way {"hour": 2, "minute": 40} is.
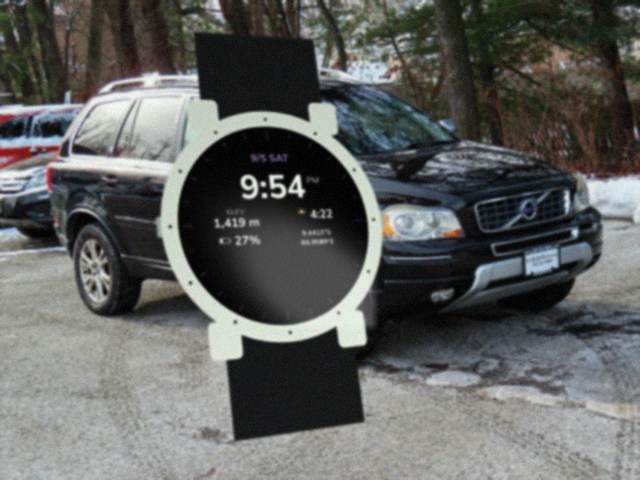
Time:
{"hour": 9, "minute": 54}
